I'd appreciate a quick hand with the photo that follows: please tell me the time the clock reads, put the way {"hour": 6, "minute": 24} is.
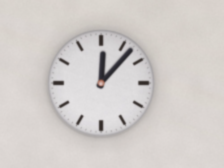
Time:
{"hour": 12, "minute": 7}
